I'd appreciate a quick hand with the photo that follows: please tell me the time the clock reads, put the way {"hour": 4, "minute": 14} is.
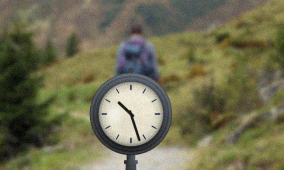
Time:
{"hour": 10, "minute": 27}
